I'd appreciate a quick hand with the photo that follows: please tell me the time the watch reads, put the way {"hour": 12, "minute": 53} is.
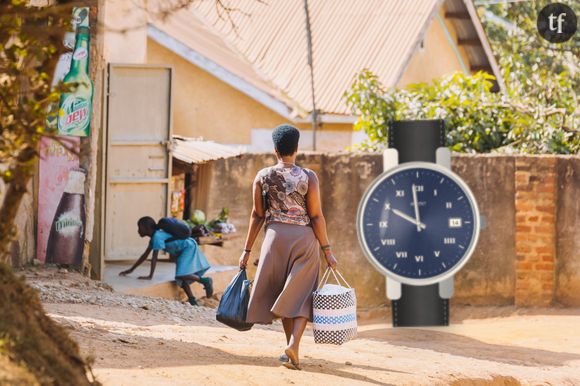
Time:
{"hour": 9, "minute": 59}
